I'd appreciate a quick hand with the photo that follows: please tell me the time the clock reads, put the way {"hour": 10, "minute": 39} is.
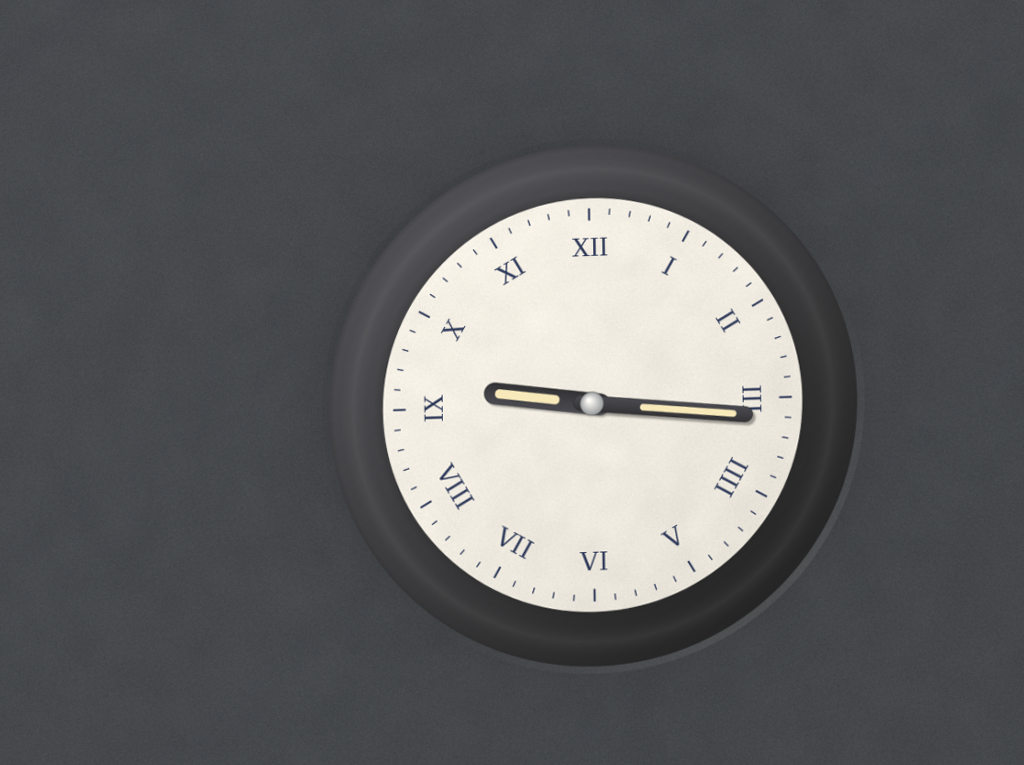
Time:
{"hour": 9, "minute": 16}
